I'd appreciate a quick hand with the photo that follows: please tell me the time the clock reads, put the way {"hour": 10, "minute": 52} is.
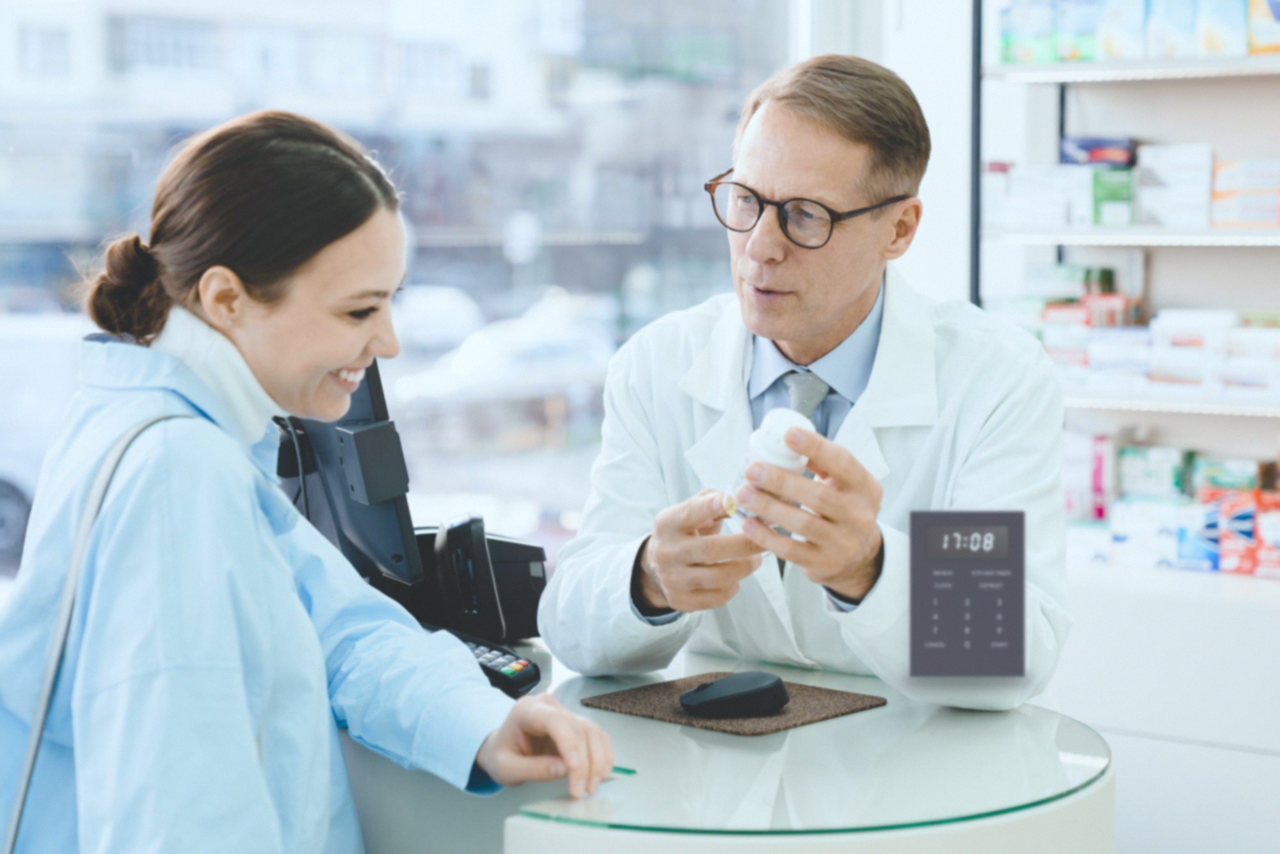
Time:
{"hour": 17, "minute": 8}
